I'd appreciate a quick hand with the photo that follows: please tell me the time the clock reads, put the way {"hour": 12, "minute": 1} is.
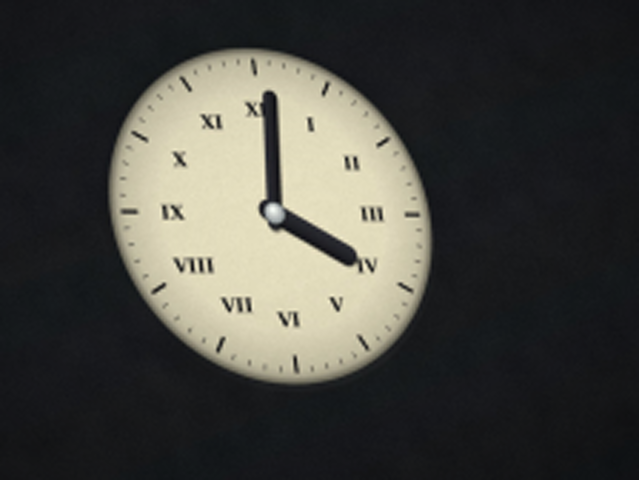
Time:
{"hour": 4, "minute": 1}
